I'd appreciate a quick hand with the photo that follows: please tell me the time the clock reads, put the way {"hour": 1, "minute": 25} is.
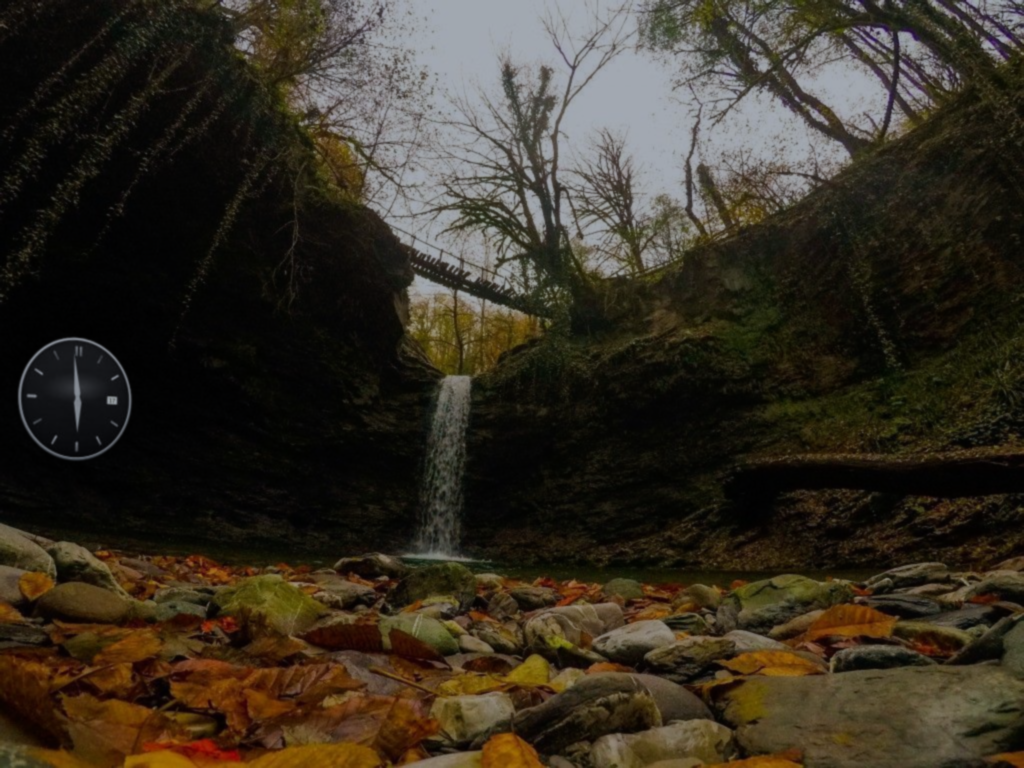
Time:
{"hour": 5, "minute": 59}
